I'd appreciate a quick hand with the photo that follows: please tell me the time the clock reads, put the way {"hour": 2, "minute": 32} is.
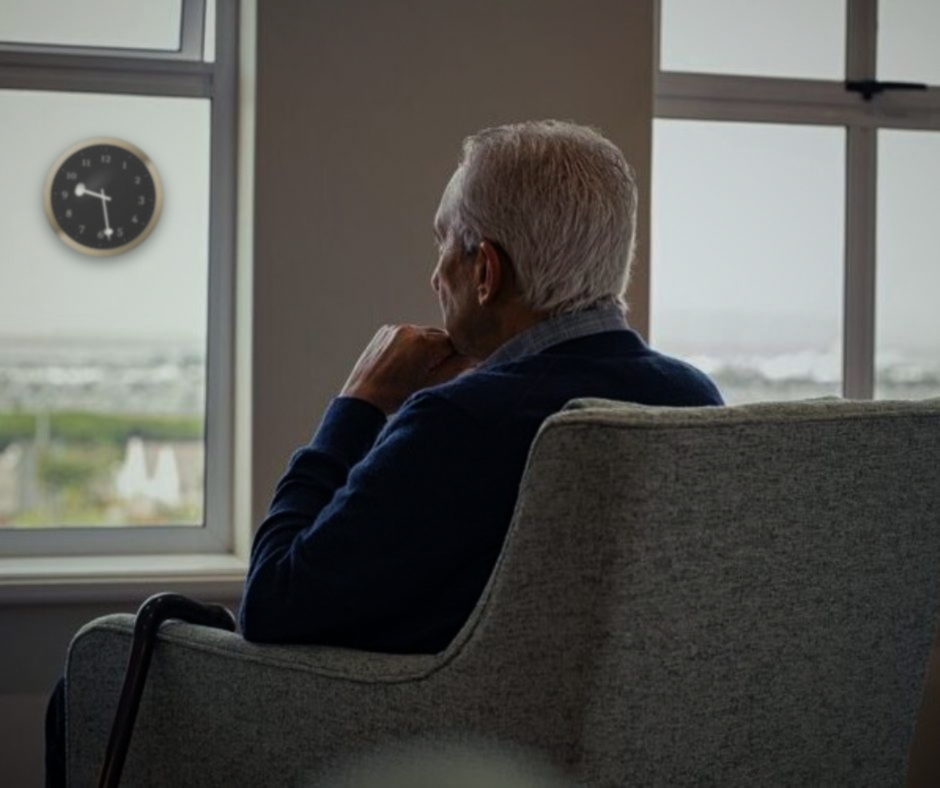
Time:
{"hour": 9, "minute": 28}
